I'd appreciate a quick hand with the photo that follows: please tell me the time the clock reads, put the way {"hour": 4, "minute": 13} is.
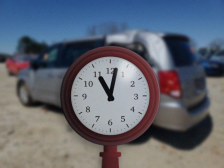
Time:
{"hour": 11, "minute": 2}
